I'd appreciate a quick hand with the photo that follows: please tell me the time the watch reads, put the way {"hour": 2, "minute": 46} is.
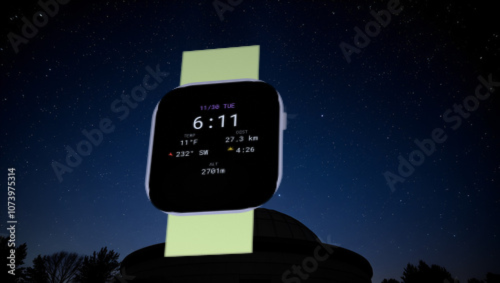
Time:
{"hour": 6, "minute": 11}
